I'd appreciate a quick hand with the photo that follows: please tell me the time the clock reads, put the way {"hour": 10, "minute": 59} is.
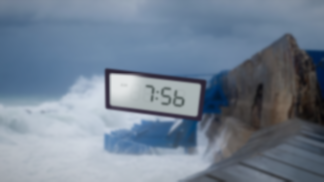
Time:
{"hour": 7, "minute": 56}
